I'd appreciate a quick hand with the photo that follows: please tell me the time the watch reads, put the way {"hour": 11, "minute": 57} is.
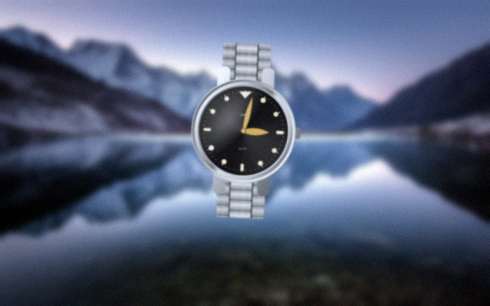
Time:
{"hour": 3, "minute": 2}
